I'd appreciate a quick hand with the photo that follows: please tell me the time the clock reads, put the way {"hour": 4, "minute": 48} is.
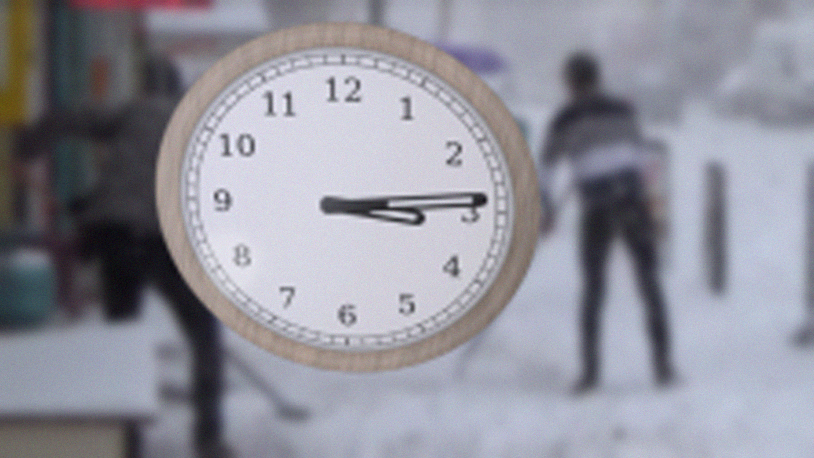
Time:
{"hour": 3, "minute": 14}
